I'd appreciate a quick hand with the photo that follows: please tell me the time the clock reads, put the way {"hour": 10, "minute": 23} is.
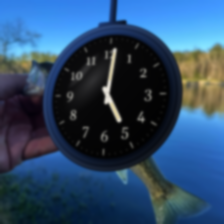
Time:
{"hour": 5, "minute": 1}
